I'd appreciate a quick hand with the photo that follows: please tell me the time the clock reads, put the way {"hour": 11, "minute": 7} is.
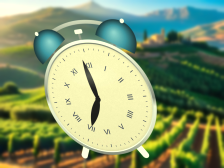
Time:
{"hour": 6, "minute": 59}
